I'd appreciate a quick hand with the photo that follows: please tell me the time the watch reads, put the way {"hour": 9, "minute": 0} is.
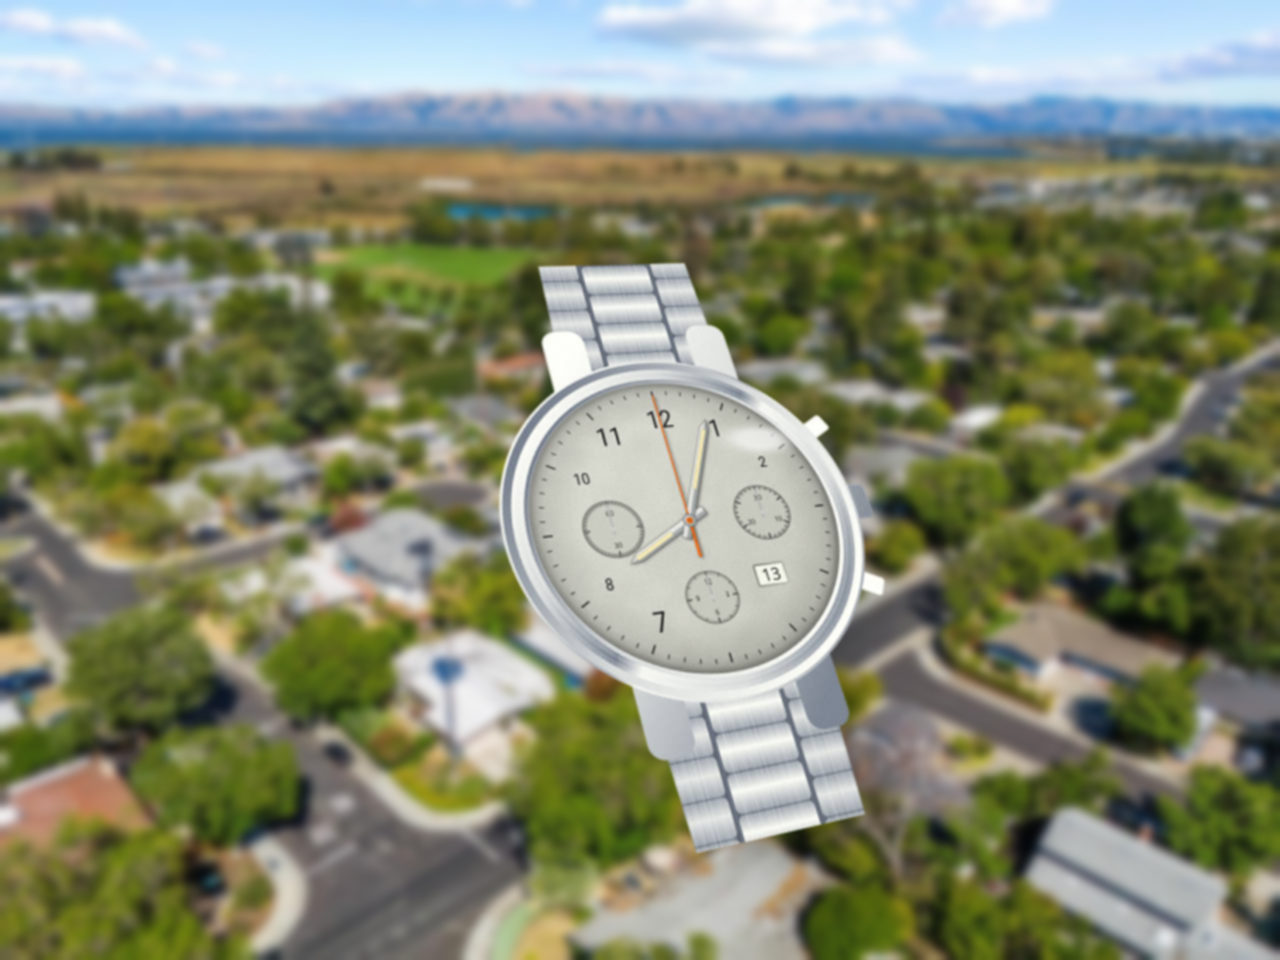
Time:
{"hour": 8, "minute": 4}
